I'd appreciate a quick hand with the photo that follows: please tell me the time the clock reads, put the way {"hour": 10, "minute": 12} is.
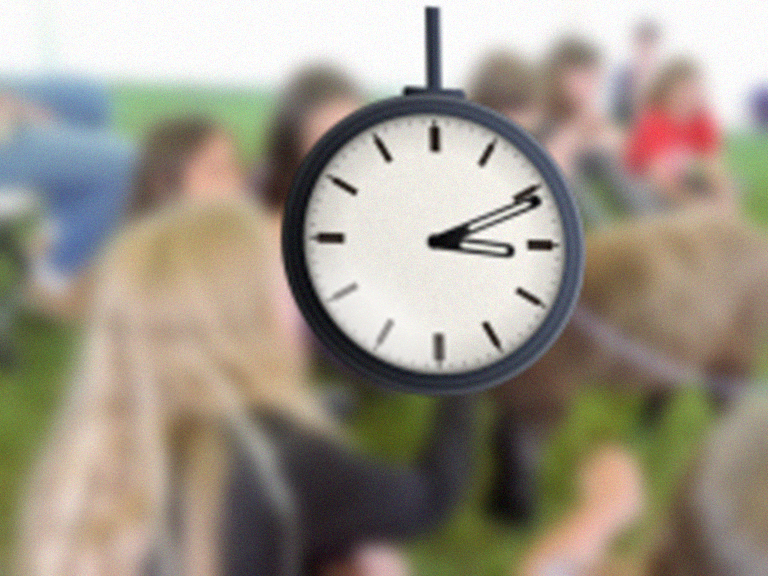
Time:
{"hour": 3, "minute": 11}
